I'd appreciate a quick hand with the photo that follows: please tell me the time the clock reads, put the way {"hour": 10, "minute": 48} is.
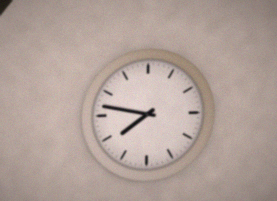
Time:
{"hour": 7, "minute": 47}
